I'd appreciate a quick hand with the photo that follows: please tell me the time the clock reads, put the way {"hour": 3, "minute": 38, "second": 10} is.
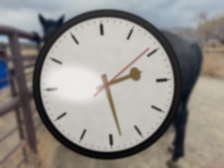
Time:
{"hour": 2, "minute": 28, "second": 9}
